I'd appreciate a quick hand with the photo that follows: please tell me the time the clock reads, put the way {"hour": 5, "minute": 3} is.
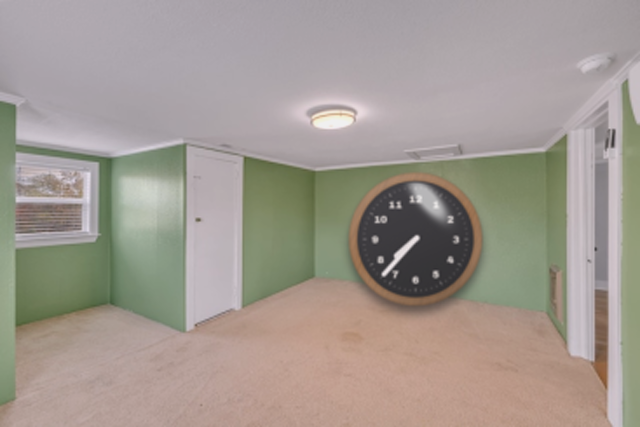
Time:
{"hour": 7, "minute": 37}
